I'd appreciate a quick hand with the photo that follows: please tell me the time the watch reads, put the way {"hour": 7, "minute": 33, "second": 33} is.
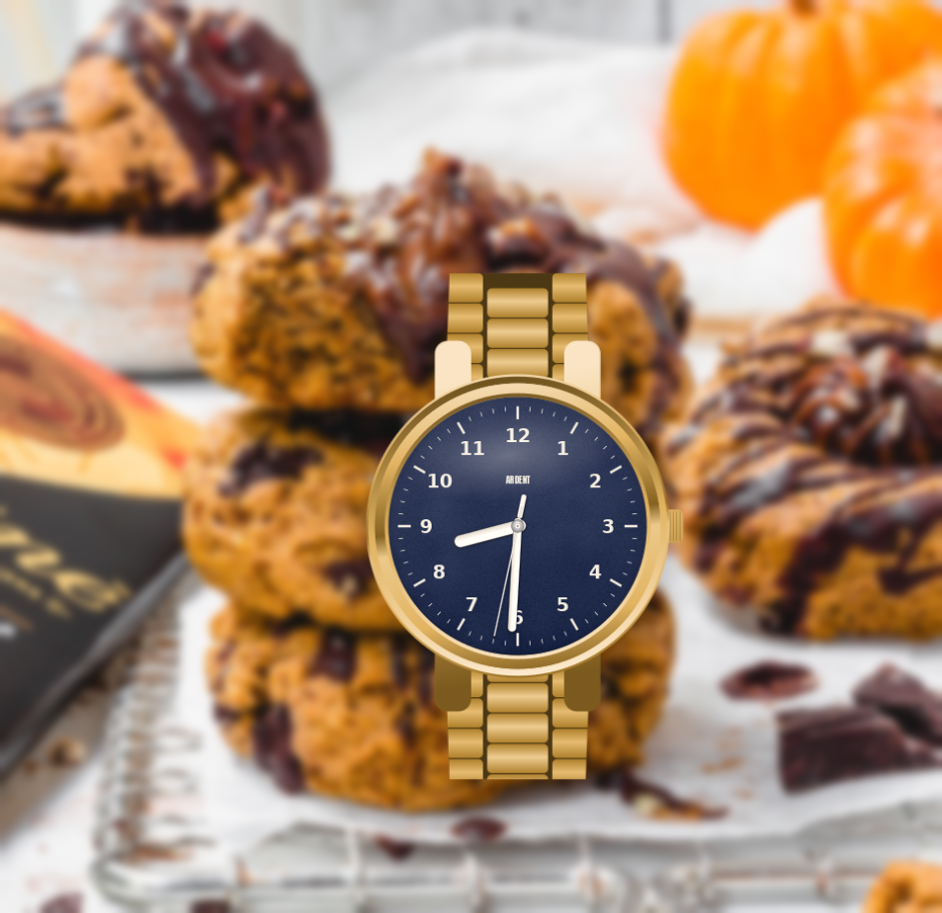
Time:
{"hour": 8, "minute": 30, "second": 32}
